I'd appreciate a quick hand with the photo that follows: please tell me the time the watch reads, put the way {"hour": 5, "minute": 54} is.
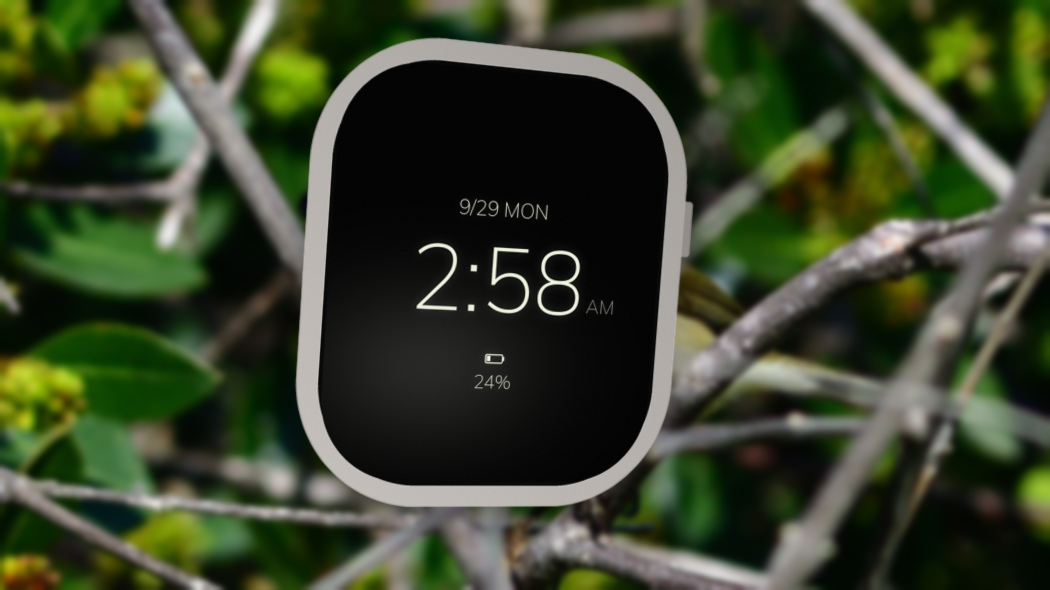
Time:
{"hour": 2, "minute": 58}
